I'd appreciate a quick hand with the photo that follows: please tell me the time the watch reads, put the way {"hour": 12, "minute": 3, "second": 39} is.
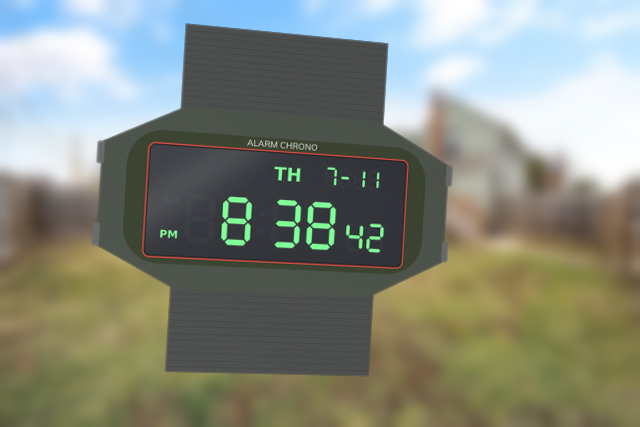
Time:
{"hour": 8, "minute": 38, "second": 42}
